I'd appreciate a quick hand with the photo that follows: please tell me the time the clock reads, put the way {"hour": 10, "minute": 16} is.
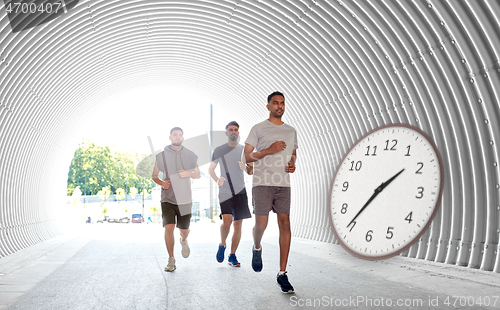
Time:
{"hour": 1, "minute": 36}
